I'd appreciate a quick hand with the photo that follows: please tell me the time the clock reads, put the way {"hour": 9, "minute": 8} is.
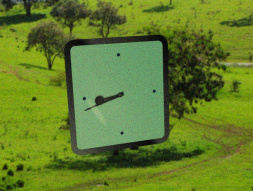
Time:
{"hour": 8, "minute": 42}
